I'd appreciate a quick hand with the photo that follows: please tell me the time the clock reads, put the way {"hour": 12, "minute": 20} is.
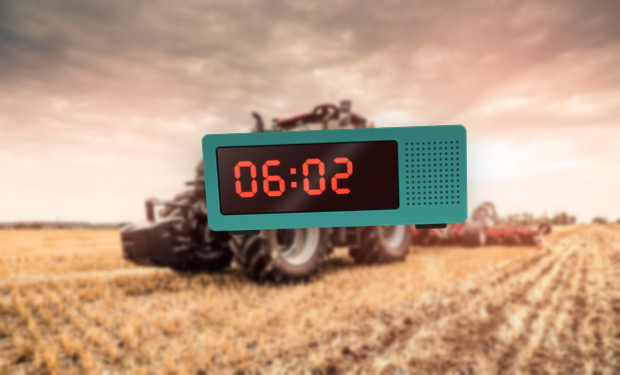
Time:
{"hour": 6, "minute": 2}
